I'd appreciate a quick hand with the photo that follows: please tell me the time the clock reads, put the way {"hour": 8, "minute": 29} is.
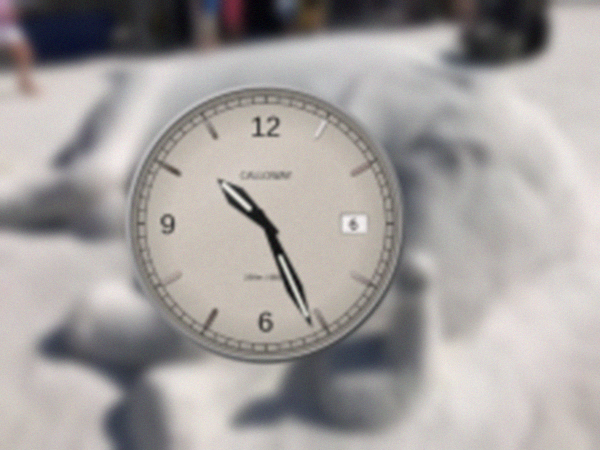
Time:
{"hour": 10, "minute": 26}
